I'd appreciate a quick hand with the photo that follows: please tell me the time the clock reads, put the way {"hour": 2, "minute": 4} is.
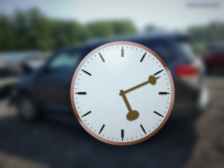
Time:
{"hour": 5, "minute": 11}
